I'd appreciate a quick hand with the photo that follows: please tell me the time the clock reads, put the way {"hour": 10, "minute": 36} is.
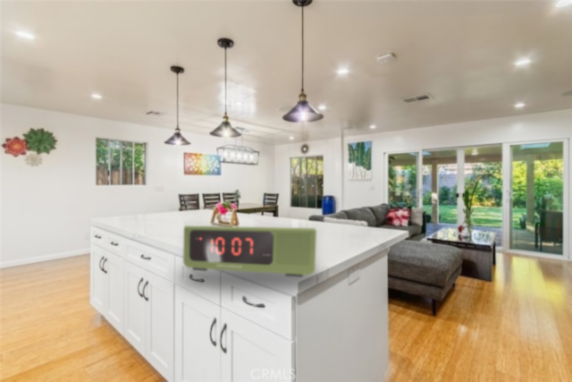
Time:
{"hour": 10, "minute": 7}
